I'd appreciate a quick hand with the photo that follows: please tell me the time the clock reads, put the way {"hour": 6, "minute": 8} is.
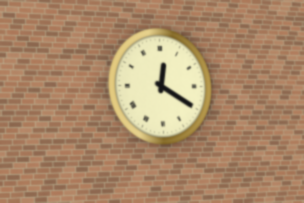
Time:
{"hour": 12, "minute": 20}
